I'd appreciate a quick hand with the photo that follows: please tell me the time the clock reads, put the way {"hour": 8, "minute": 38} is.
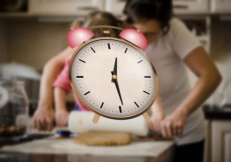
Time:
{"hour": 12, "minute": 29}
